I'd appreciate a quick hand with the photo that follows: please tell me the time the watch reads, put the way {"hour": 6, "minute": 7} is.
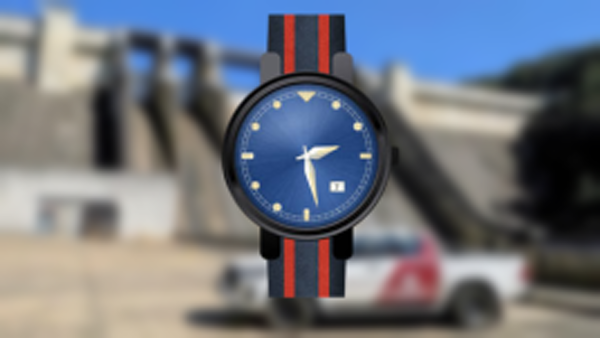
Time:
{"hour": 2, "minute": 28}
